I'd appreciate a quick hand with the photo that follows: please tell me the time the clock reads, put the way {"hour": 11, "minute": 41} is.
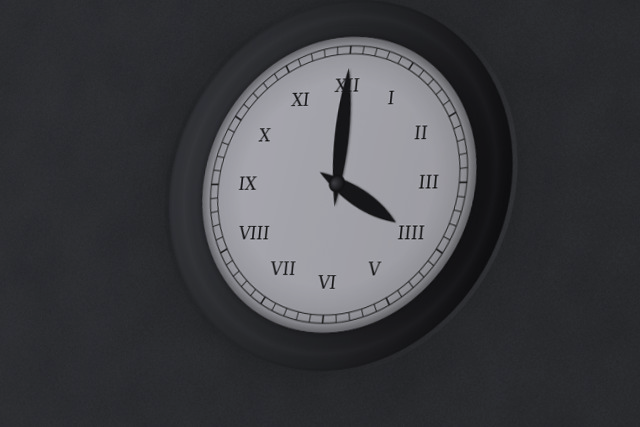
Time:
{"hour": 4, "minute": 0}
